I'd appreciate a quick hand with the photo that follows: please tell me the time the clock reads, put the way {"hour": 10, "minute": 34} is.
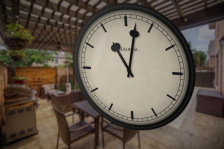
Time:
{"hour": 11, "minute": 2}
